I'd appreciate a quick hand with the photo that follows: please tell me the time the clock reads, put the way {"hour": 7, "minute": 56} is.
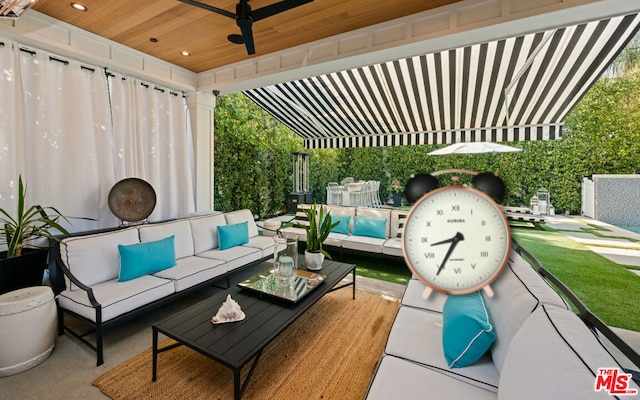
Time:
{"hour": 8, "minute": 35}
